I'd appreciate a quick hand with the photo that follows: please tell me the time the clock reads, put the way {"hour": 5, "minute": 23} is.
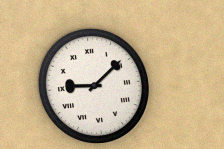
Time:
{"hour": 9, "minute": 9}
